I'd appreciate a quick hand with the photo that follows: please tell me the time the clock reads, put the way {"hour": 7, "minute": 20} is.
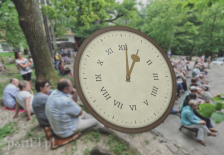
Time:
{"hour": 1, "minute": 1}
